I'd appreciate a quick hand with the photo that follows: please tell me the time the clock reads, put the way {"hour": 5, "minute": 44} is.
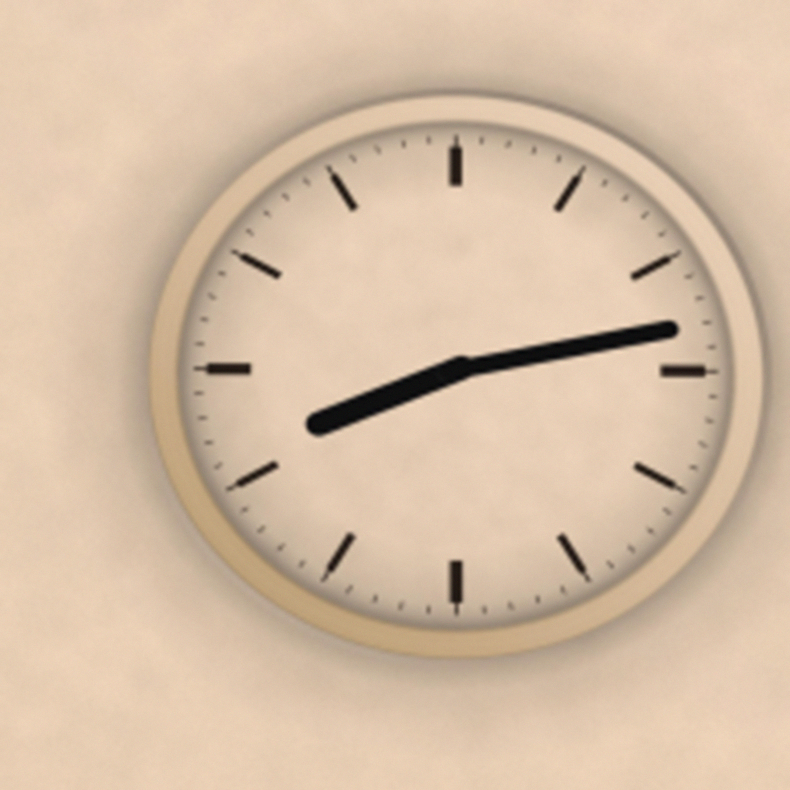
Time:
{"hour": 8, "minute": 13}
